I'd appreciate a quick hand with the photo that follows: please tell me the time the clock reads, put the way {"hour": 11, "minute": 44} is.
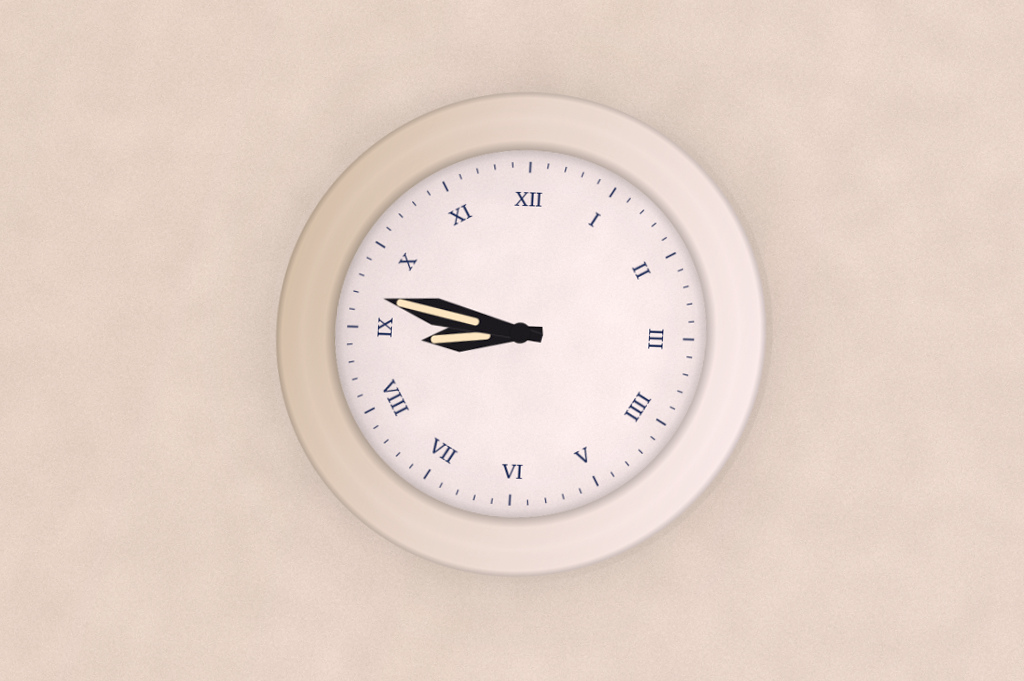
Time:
{"hour": 8, "minute": 47}
